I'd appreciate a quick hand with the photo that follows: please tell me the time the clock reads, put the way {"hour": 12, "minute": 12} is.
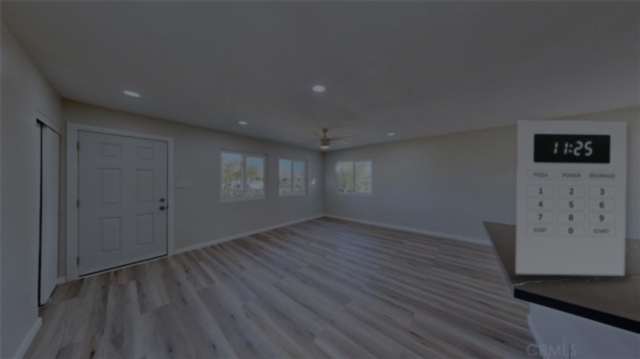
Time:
{"hour": 11, "minute": 25}
